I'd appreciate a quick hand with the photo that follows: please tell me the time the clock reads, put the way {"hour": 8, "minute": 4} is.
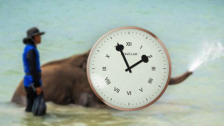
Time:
{"hour": 1, "minute": 56}
